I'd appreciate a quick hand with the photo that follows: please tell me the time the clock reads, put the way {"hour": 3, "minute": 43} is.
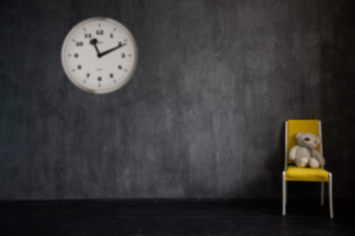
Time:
{"hour": 11, "minute": 11}
